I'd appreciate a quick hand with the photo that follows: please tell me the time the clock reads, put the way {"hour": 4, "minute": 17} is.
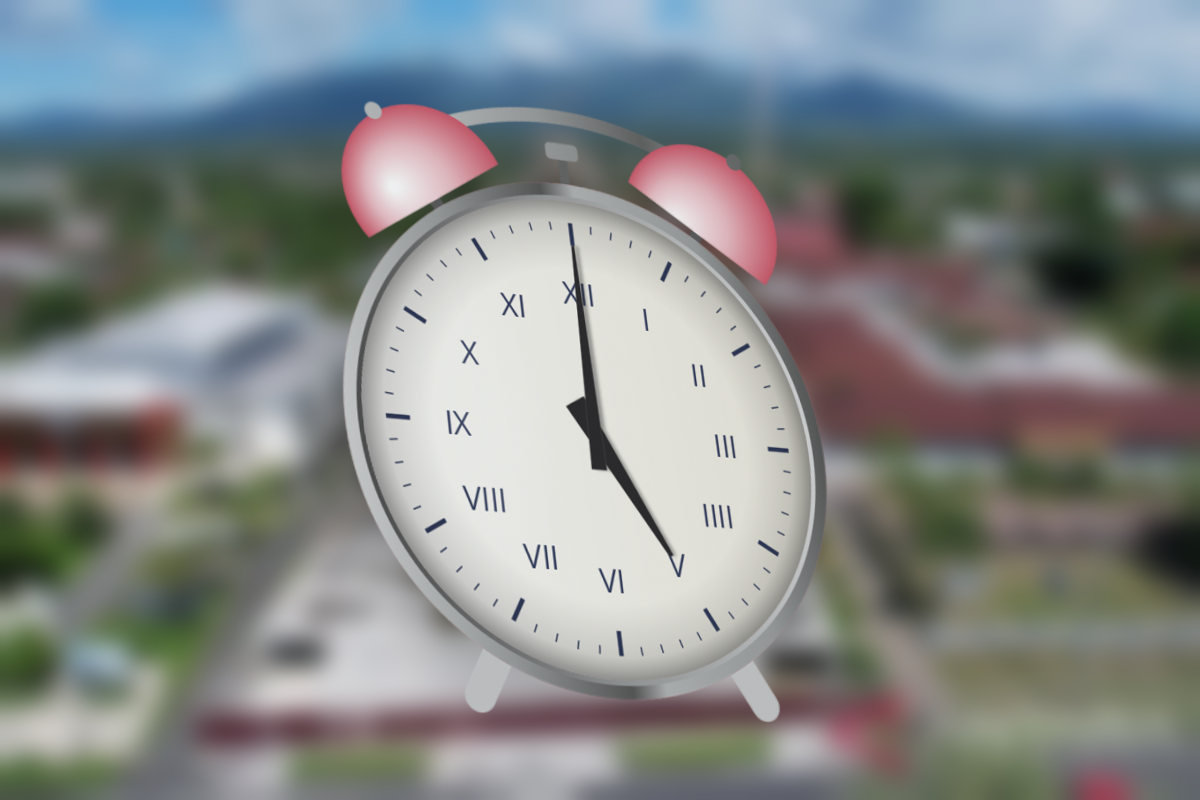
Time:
{"hour": 5, "minute": 0}
